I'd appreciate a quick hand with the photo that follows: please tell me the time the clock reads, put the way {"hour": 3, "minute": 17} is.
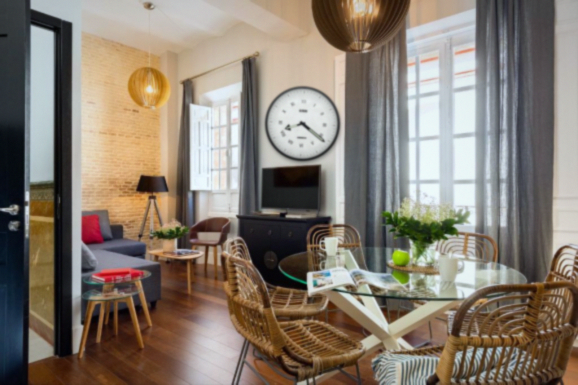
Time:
{"hour": 8, "minute": 21}
